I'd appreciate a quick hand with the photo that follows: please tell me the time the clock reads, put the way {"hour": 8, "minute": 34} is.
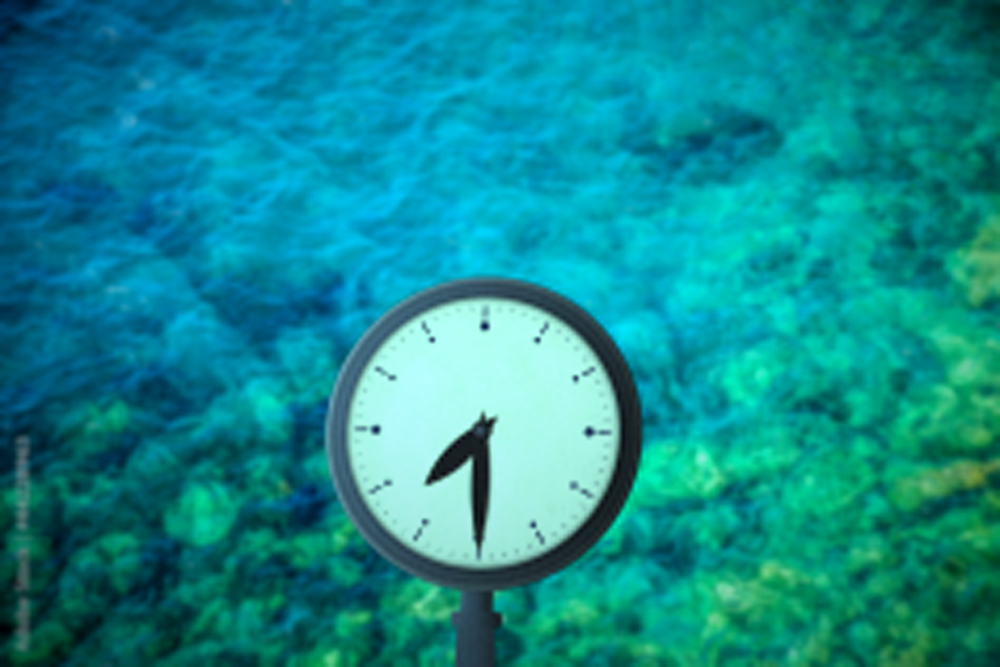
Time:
{"hour": 7, "minute": 30}
